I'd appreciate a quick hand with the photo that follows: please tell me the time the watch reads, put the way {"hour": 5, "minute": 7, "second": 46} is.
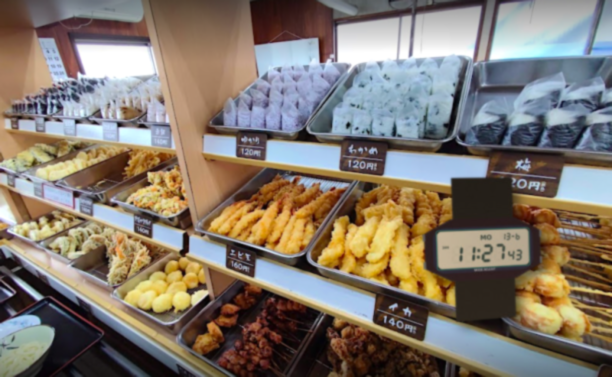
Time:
{"hour": 11, "minute": 27, "second": 43}
